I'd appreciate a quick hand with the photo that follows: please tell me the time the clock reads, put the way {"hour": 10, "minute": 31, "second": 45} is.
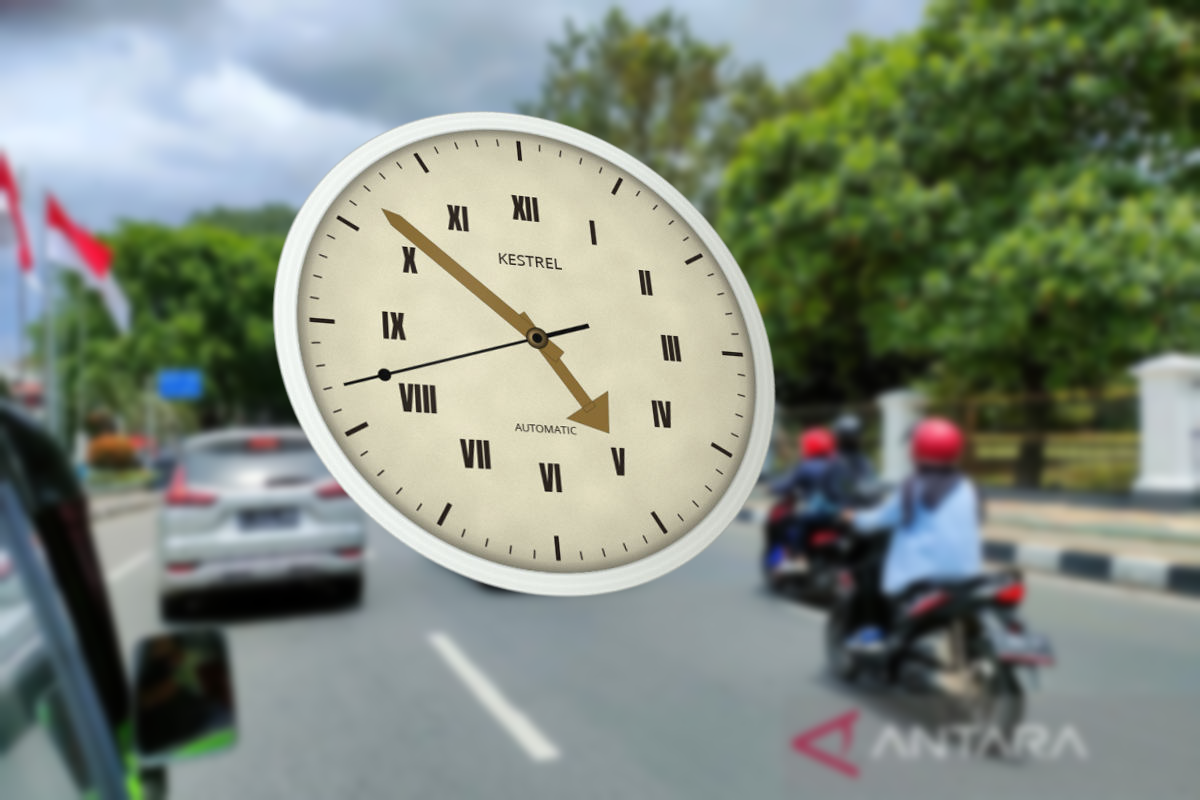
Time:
{"hour": 4, "minute": 51, "second": 42}
